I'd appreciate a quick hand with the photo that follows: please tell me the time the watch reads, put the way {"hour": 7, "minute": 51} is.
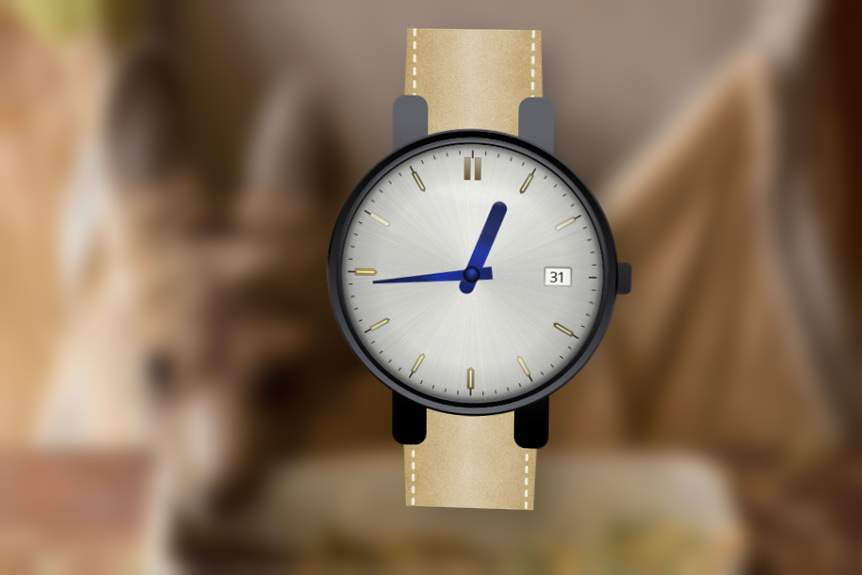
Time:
{"hour": 12, "minute": 44}
